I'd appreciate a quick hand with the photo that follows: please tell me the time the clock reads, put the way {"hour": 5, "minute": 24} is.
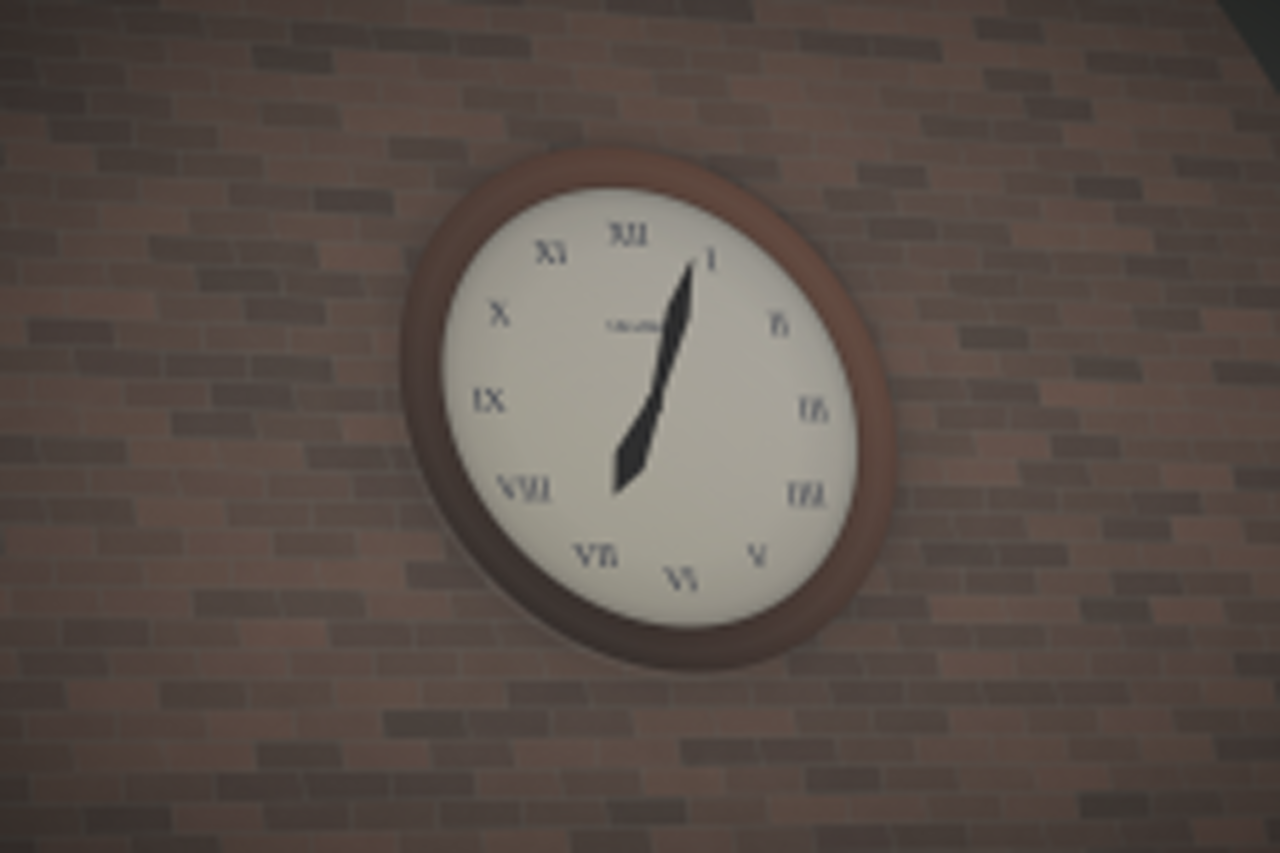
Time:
{"hour": 7, "minute": 4}
